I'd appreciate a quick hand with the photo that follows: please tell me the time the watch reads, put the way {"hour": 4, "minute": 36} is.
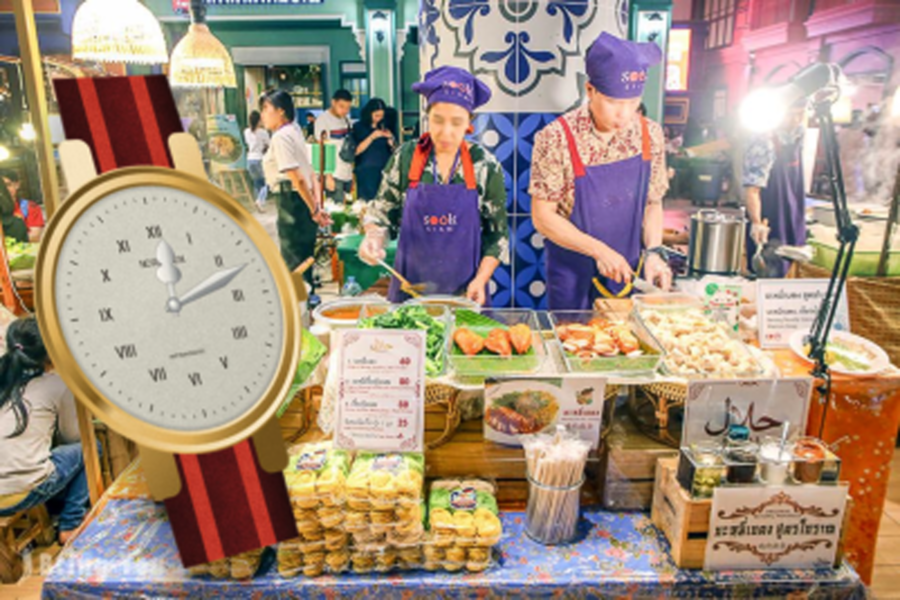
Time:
{"hour": 12, "minute": 12}
